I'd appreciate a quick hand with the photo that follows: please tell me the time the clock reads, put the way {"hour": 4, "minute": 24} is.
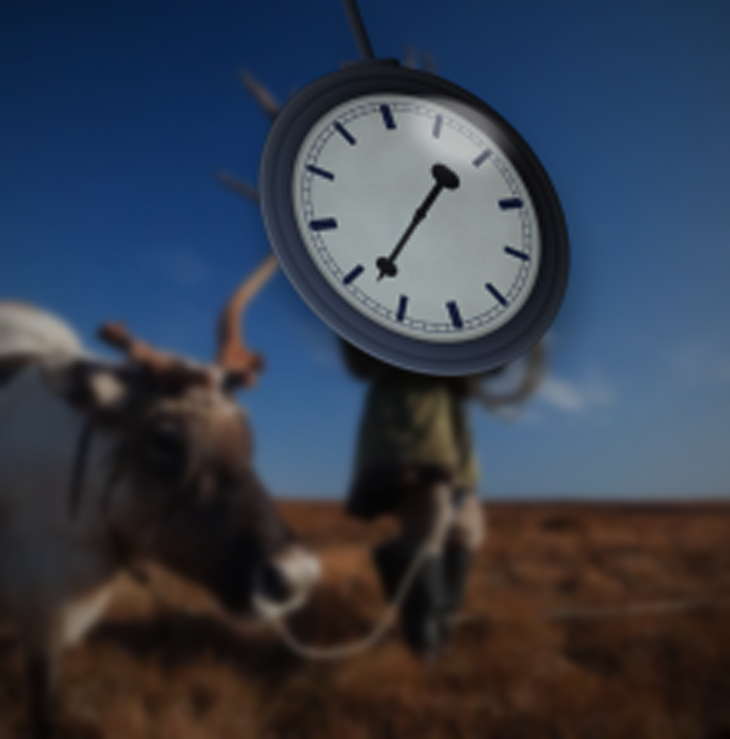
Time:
{"hour": 1, "minute": 38}
